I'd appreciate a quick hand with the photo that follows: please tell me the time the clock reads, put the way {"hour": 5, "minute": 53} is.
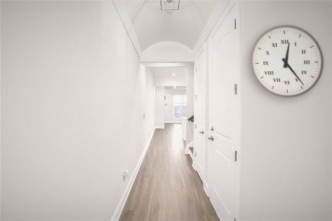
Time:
{"hour": 12, "minute": 24}
